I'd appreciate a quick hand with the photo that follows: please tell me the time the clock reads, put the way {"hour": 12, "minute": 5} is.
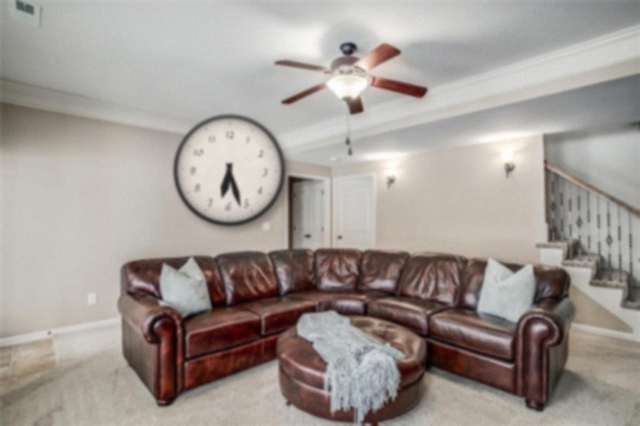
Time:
{"hour": 6, "minute": 27}
